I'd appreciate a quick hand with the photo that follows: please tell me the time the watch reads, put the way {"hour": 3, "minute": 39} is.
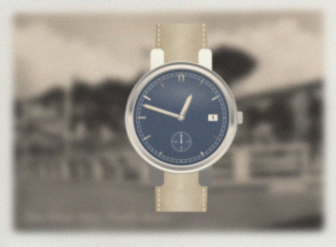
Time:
{"hour": 12, "minute": 48}
